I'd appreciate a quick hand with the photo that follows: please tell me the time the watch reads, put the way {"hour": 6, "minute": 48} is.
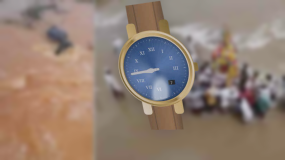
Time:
{"hour": 8, "minute": 44}
